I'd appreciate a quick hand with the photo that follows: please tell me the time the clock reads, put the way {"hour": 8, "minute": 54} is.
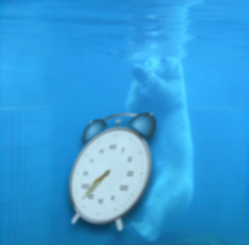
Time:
{"hour": 7, "minute": 37}
